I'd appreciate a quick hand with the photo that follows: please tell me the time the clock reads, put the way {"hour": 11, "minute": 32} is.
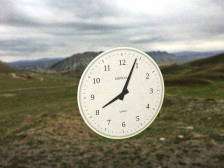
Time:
{"hour": 8, "minute": 4}
